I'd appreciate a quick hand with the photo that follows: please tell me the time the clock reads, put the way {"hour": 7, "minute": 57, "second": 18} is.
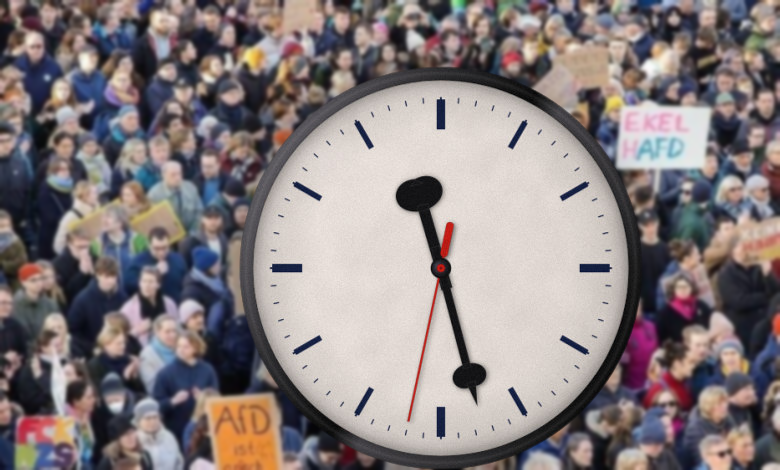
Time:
{"hour": 11, "minute": 27, "second": 32}
